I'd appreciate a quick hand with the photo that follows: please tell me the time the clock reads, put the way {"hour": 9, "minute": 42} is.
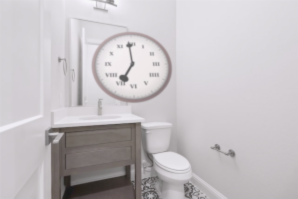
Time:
{"hour": 6, "minute": 59}
